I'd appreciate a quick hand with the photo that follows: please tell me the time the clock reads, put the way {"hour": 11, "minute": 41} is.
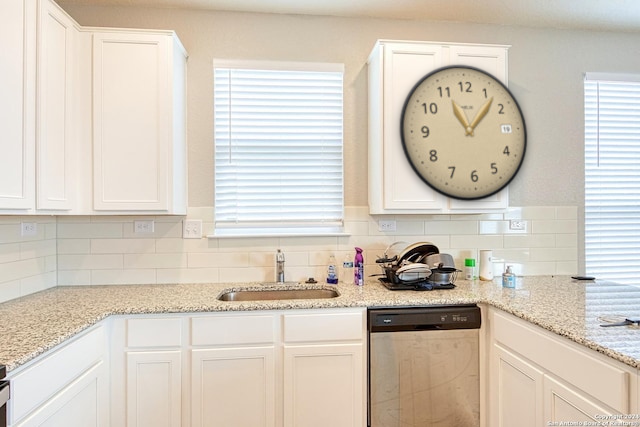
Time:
{"hour": 11, "minute": 7}
